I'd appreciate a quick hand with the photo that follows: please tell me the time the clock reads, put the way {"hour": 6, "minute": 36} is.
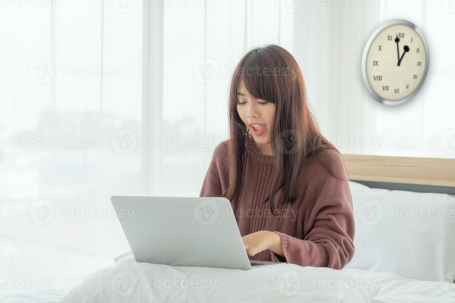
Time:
{"hour": 12, "minute": 58}
